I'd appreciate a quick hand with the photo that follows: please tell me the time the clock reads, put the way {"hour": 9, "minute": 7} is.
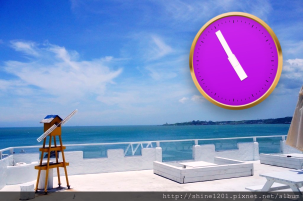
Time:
{"hour": 4, "minute": 55}
